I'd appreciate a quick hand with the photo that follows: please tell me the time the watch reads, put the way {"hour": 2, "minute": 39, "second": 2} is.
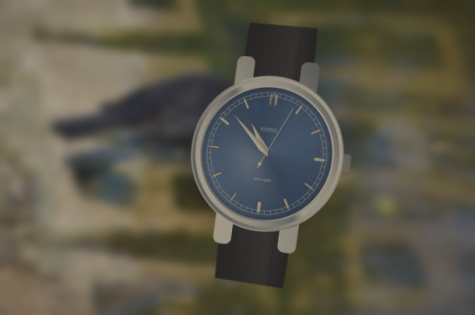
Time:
{"hour": 10, "minute": 52, "second": 4}
